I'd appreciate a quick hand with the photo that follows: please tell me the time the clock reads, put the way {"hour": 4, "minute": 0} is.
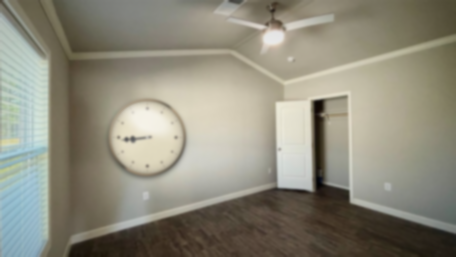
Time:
{"hour": 8, "minute": 44}
